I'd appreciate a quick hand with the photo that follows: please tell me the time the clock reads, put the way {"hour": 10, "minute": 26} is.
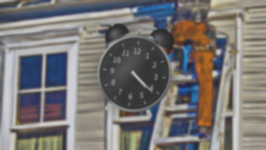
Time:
{"hour": 4, "minute": 21}
